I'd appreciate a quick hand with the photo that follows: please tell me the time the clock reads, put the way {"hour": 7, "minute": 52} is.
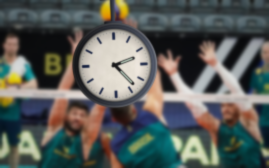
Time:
{"hour": 2, "minute": 23}
